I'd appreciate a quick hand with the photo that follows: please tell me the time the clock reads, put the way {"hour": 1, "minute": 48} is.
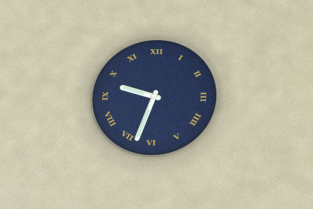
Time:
{"hour": 9, "minute": 33}
